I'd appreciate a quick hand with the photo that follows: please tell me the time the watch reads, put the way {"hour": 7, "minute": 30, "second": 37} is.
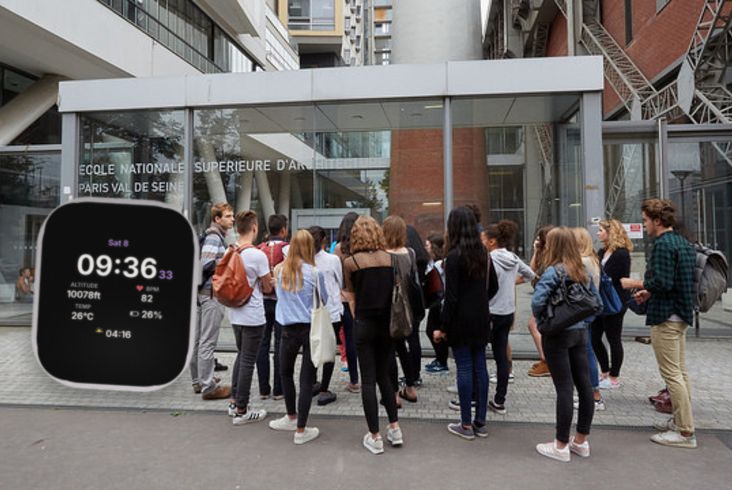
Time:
{"hour": 9, "minute": 36, "second": 33}
